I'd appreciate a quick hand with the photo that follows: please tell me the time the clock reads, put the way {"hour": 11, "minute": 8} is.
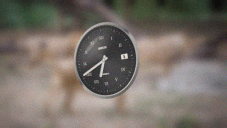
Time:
{"hour": 6, "minute": 41}
